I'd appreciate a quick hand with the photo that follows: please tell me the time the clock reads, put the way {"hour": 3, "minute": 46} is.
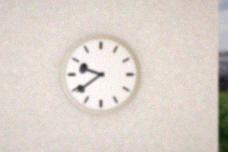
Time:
{"hour": 9, "minute": 39}
